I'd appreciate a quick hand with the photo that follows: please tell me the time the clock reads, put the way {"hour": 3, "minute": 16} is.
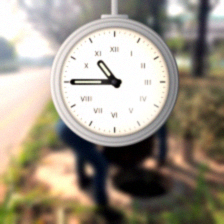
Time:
{"hour": 10, "minute": 45}
